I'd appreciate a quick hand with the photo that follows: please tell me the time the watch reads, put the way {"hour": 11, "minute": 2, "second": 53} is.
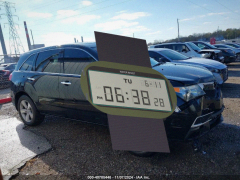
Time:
{"hour": 6, "minute": 38, "second": 28}
